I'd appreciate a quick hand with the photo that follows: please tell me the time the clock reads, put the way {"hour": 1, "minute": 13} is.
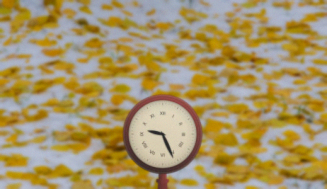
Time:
{"hour": 9, "minute": 26}
